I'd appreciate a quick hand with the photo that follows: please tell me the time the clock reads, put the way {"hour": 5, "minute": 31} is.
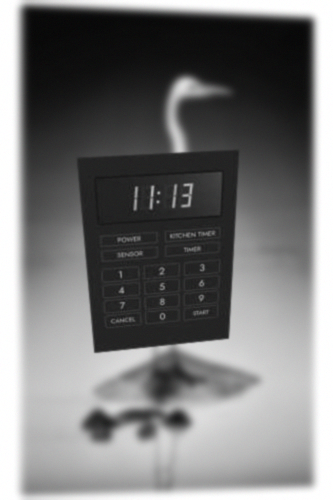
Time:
{"hour": 11, "minute": 13}
